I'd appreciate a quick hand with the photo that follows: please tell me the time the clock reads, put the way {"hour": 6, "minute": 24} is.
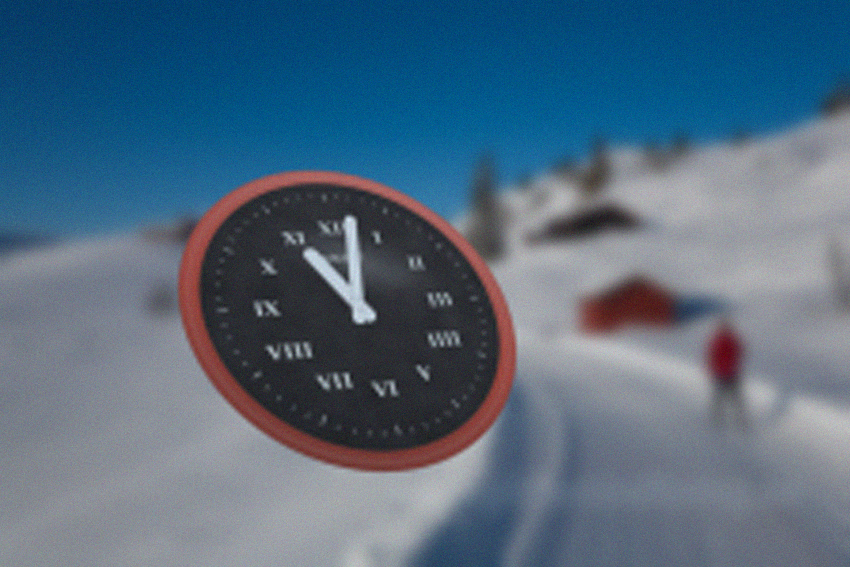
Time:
{"hour": 11, "minute": 2}
